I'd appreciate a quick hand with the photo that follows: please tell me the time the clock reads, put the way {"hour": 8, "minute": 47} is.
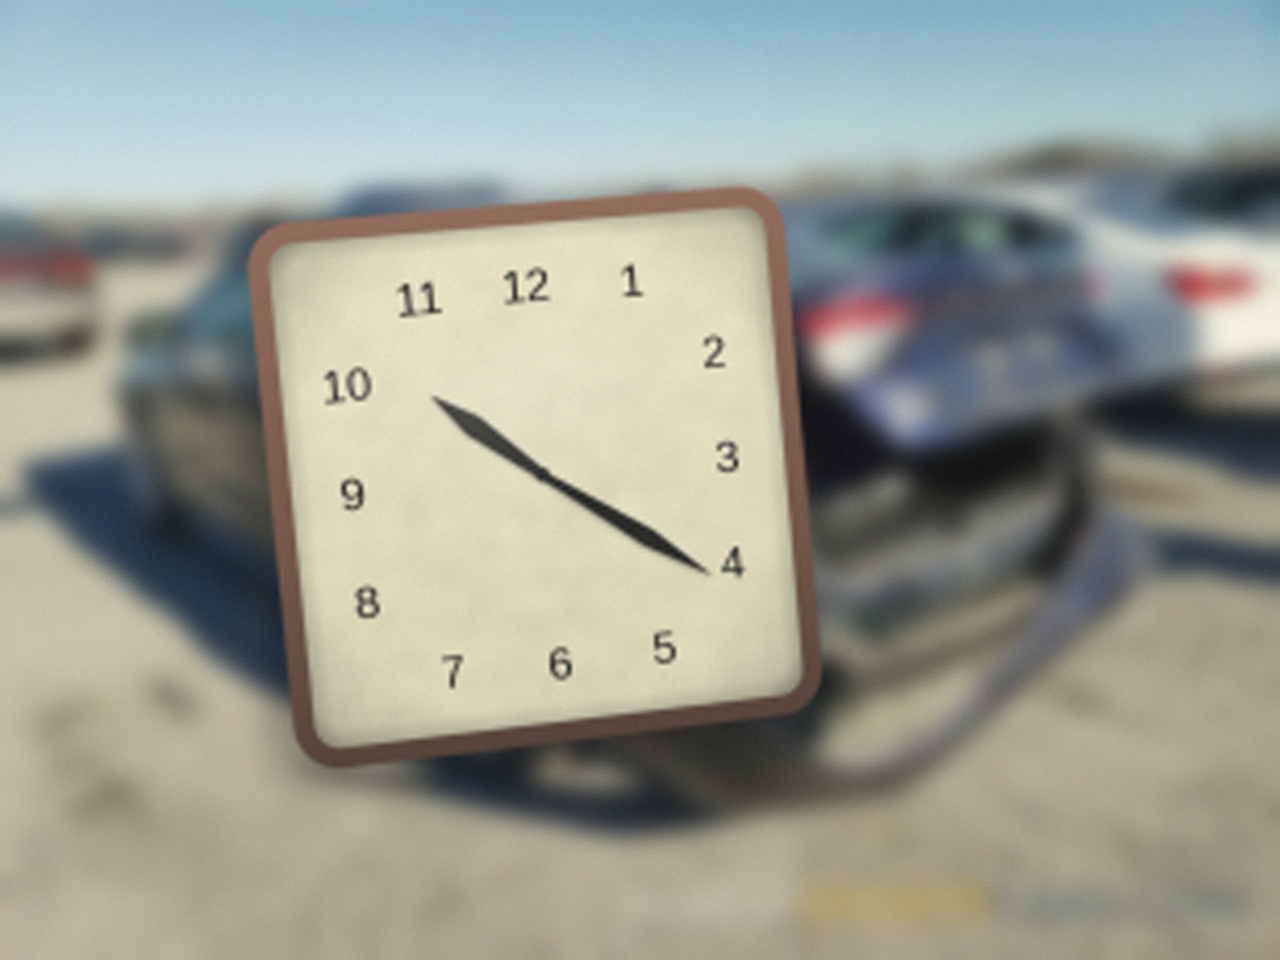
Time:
{"hour": 10, "minute": 21}
